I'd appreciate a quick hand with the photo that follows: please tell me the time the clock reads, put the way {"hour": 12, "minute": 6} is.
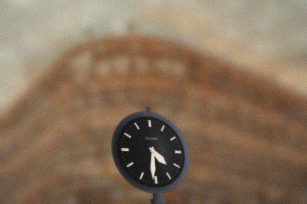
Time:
{"hour": 4, "minute": 31}
